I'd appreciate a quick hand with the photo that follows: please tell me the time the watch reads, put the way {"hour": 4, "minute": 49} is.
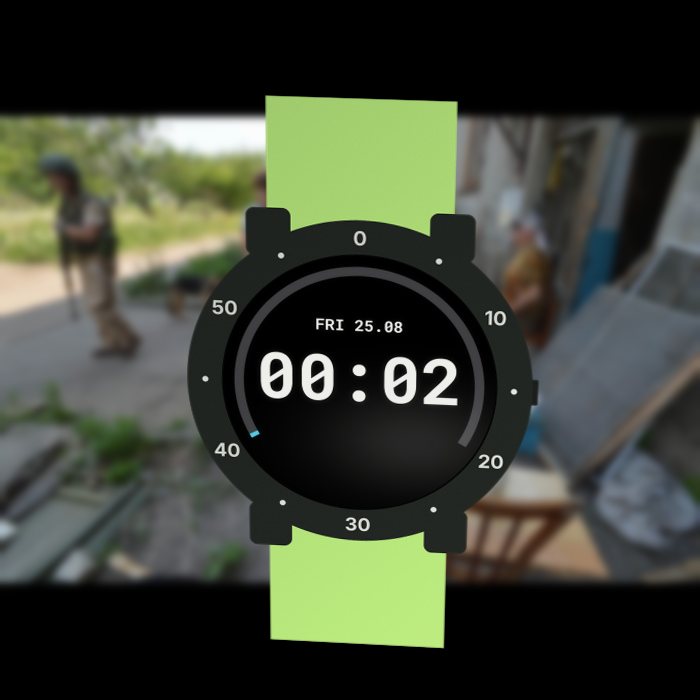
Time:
{"hour": 0, "minute": 2}
